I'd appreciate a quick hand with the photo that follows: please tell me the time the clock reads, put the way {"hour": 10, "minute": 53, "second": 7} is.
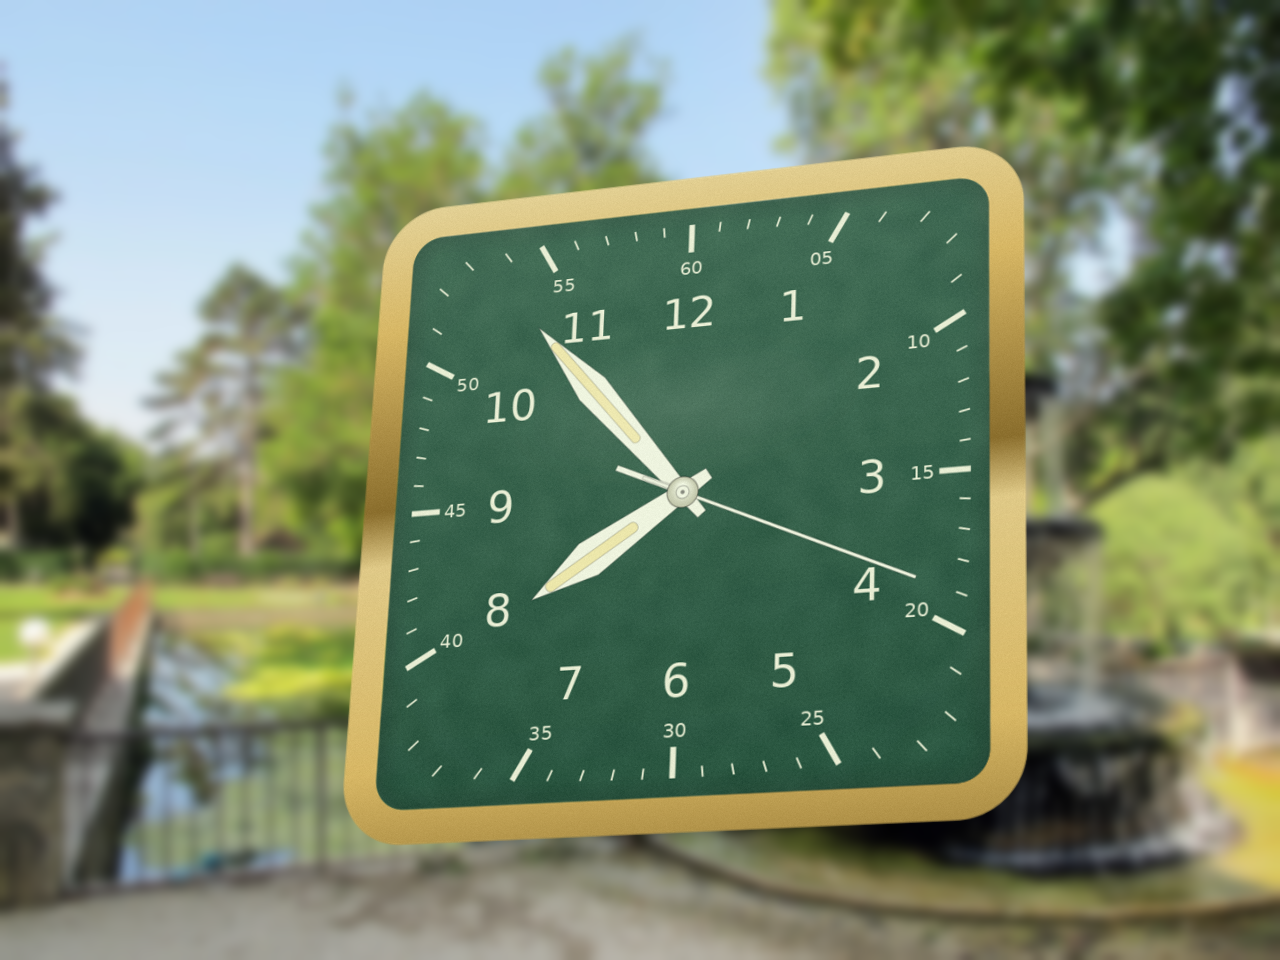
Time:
{"hour": 7, "minute": 53, "second": 19}
